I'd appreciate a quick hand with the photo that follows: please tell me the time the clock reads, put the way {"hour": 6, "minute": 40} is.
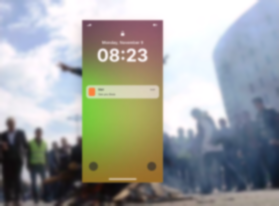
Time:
{"hour": 8, "minute": 23}
